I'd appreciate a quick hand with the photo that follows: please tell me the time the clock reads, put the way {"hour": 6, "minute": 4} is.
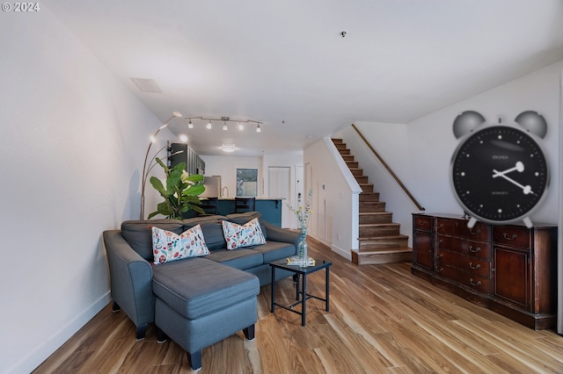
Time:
{"hour": 2, "minute": 20}
